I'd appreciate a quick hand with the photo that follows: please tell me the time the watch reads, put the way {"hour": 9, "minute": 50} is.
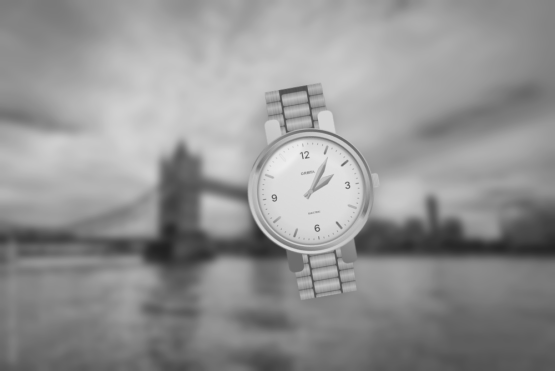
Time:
{"hour": 2, "minute": 6}
